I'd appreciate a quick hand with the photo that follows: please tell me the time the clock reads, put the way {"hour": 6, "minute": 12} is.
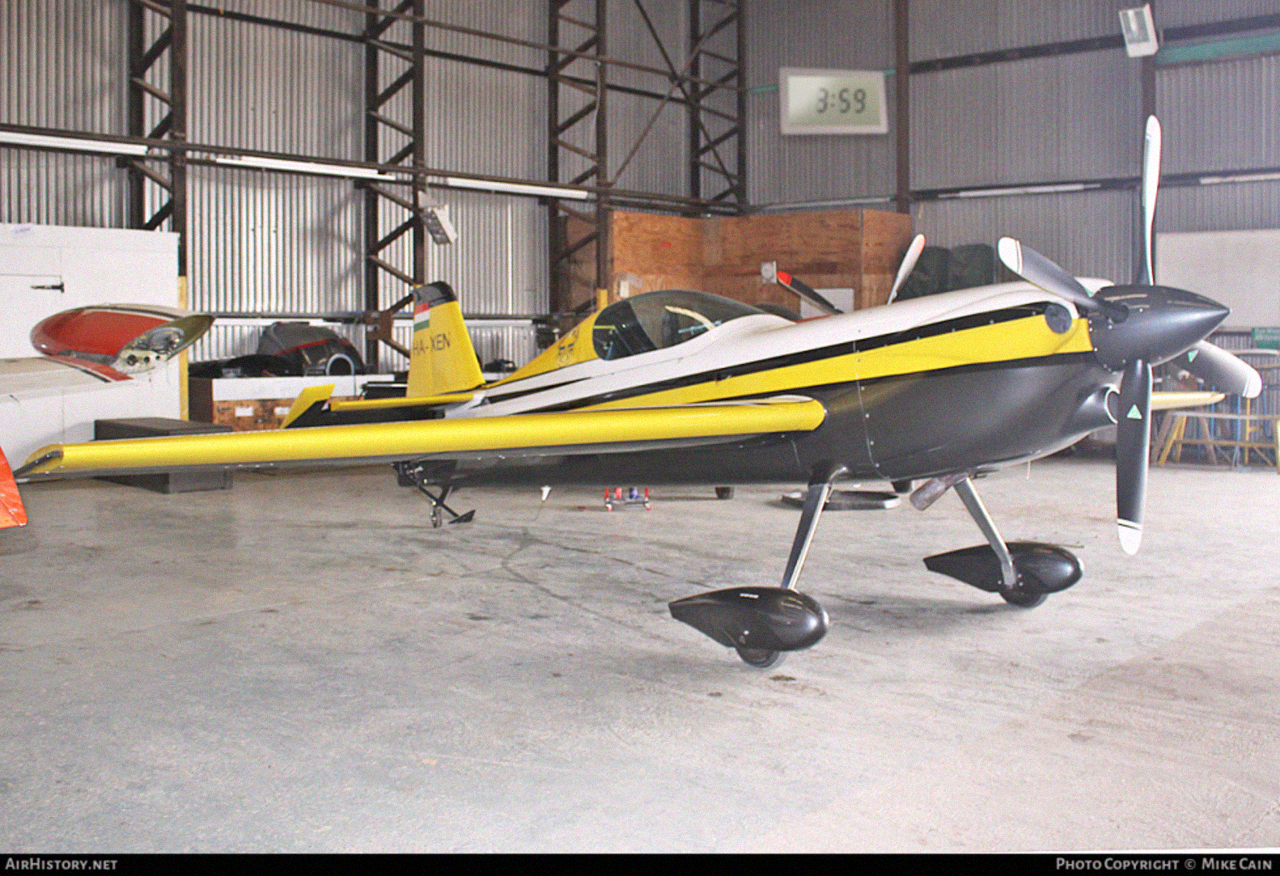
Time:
{"hour": 3, "minute": 59}
